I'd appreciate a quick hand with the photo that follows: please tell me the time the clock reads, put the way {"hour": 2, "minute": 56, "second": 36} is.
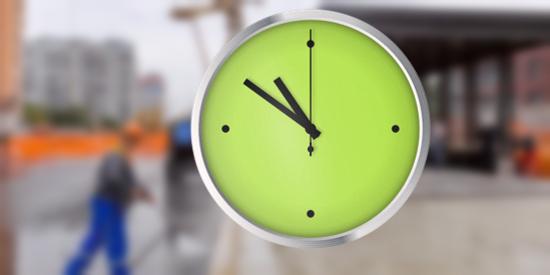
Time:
{"hour": 10, "minute": 51, "second": 0}
